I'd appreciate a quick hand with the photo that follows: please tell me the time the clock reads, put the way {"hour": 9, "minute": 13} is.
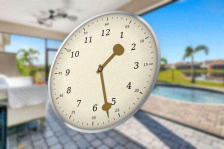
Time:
{"hour": 1, "minute": 27}
